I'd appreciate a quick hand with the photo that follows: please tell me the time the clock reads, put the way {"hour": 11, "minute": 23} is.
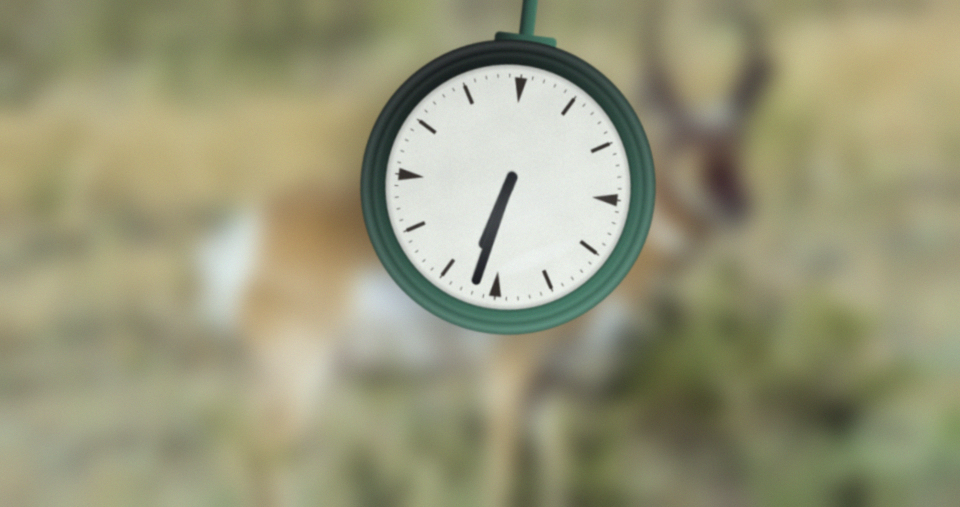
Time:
{"hour": 6, "minute": 32}
